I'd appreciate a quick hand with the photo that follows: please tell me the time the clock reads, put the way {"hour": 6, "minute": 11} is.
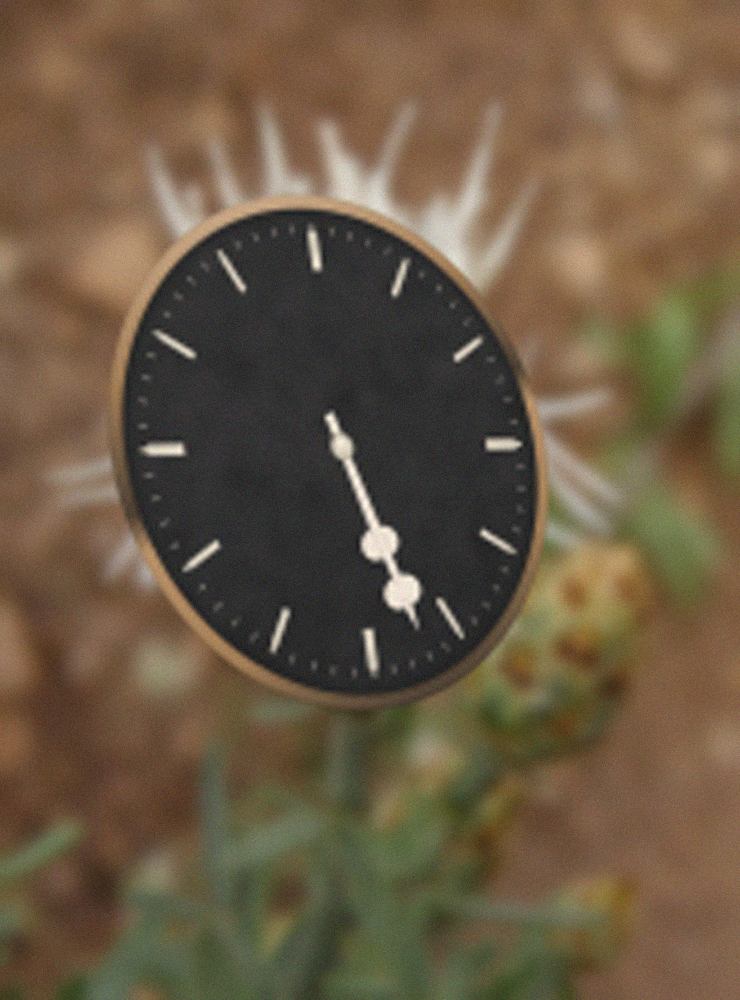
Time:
{"hour": 5, "minute": 27}
